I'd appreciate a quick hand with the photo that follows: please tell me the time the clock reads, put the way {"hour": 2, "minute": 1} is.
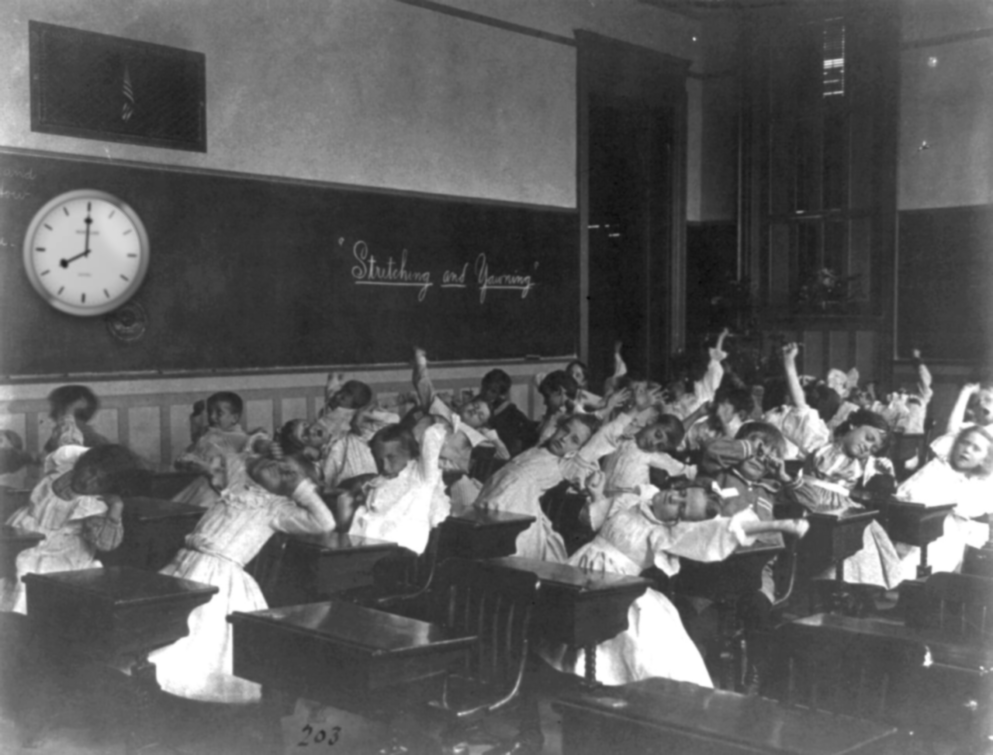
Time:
{"hour": 8, "minute": 0}
